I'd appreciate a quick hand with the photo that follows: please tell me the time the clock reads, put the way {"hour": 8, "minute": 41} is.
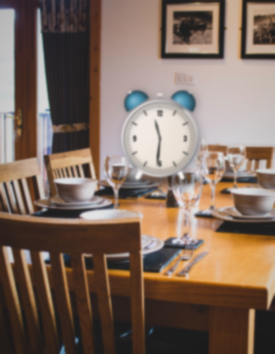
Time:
{"hour": 11, "minute": 31}
